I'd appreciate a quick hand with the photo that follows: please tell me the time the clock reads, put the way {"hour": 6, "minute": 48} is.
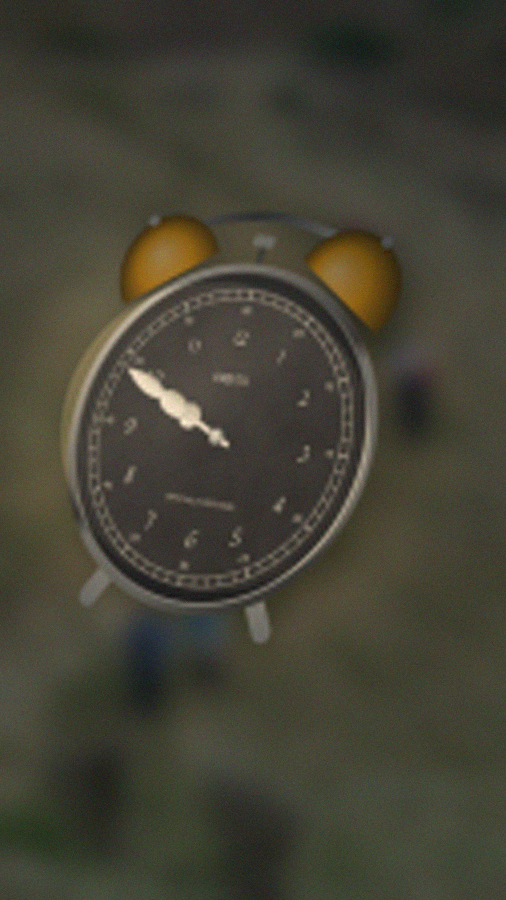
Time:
{"hour": 9, "minute": 49}
